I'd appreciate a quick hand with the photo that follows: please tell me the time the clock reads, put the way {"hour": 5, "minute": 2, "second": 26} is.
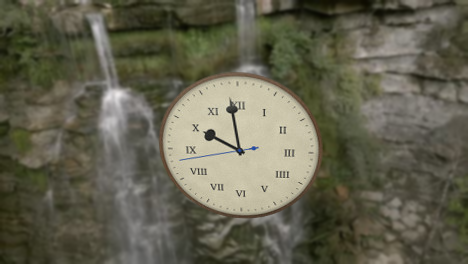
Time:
{"hour": 9, "minute": 58, "second": 43}
